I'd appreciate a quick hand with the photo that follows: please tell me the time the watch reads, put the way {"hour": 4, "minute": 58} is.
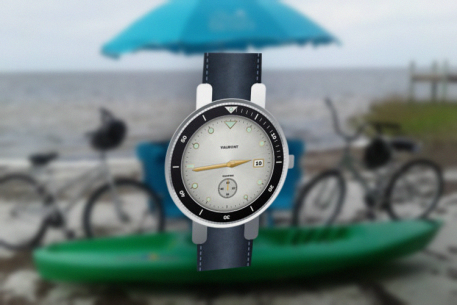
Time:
{"hour": 2, "minute": 44}
